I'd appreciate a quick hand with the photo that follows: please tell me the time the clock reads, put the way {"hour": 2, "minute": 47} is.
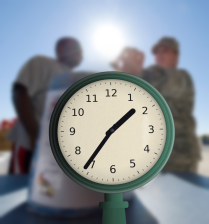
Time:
{"hour": 1, "minute": 36}
